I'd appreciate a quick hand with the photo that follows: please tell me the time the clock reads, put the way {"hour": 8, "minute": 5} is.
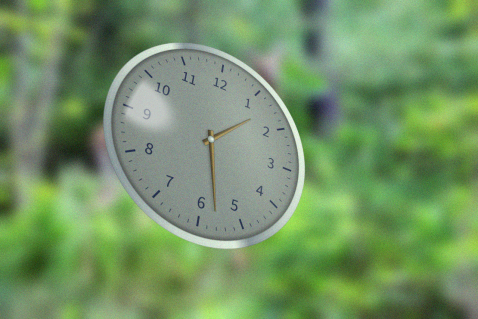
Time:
{"hour": 1, "minute": 28}
